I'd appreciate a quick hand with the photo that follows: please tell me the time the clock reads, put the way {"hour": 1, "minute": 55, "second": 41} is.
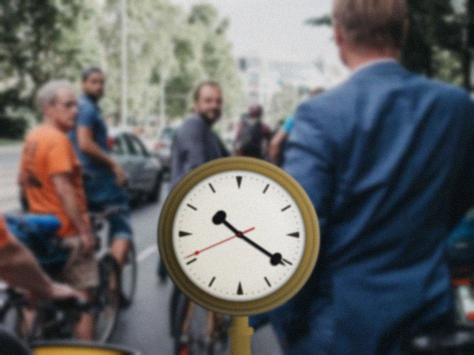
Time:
{"hour": 10, "minute": 20, "second": 41}
